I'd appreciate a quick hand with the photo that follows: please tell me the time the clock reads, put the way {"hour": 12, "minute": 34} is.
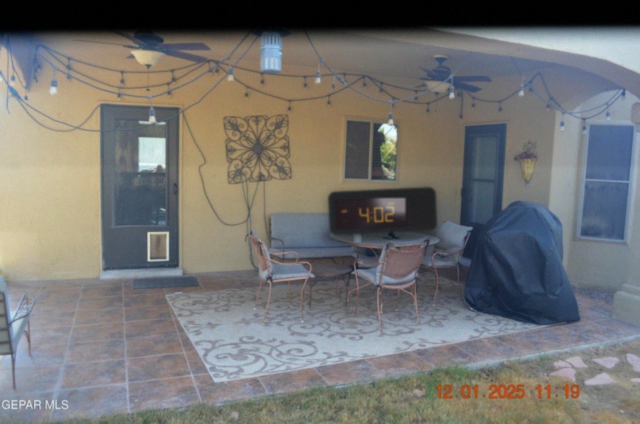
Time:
{"hour": 4, "minute": 2}
